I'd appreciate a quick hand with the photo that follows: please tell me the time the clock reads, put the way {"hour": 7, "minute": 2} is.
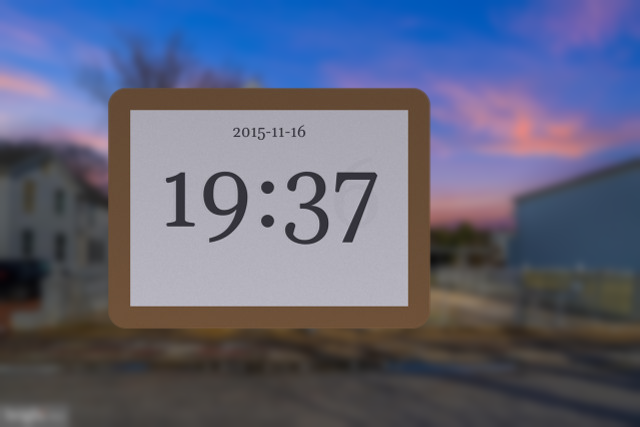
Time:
{"hour": 19, "minute": 37}
